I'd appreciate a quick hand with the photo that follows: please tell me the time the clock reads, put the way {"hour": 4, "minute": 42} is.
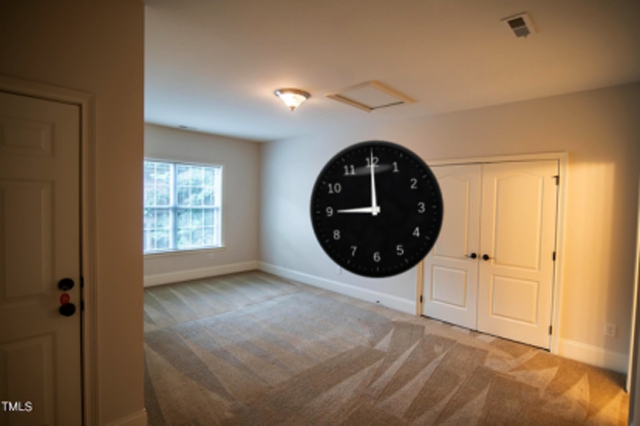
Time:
{"hour": 9, "minute": 0}
